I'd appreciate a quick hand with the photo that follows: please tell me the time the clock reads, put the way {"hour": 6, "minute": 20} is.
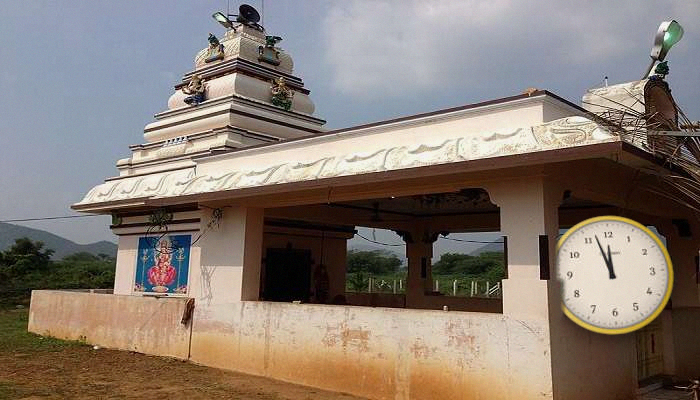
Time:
{"hour": 11, "minute": 57}
